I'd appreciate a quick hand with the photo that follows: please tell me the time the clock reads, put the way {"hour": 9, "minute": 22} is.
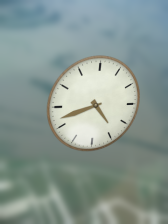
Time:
{"hour": 4, "minute": 42}
